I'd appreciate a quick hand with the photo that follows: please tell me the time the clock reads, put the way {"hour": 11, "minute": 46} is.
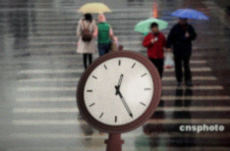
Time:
{"hour": 12, "minute": 25}
